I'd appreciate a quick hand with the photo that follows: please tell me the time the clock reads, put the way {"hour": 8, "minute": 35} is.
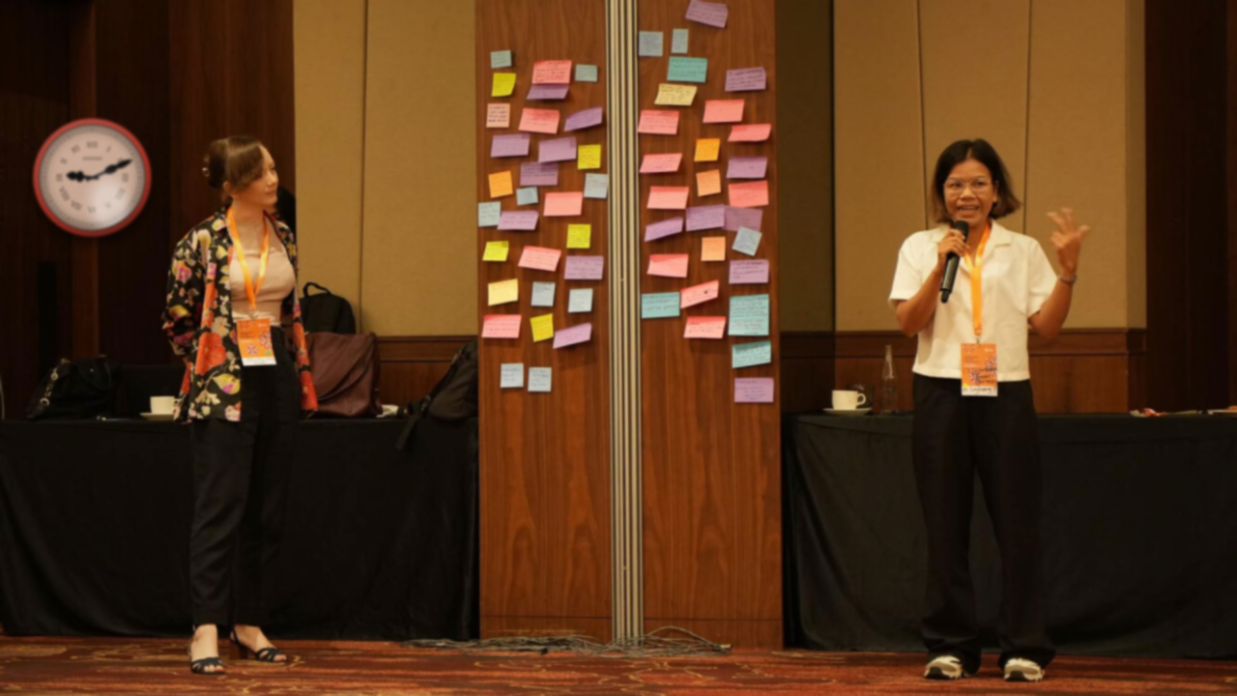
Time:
{"hour": 9, "minute": 11}
